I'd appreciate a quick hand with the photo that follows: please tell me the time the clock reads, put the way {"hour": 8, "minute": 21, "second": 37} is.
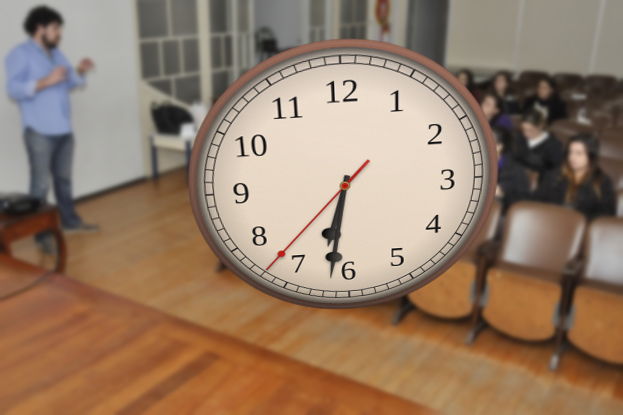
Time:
{"hour": 6, "minute": 31, "second": 37}
